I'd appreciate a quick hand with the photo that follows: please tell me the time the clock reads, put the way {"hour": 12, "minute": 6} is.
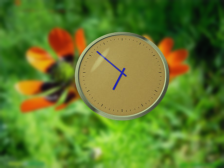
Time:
{"hour": 6, "minute": 52}
